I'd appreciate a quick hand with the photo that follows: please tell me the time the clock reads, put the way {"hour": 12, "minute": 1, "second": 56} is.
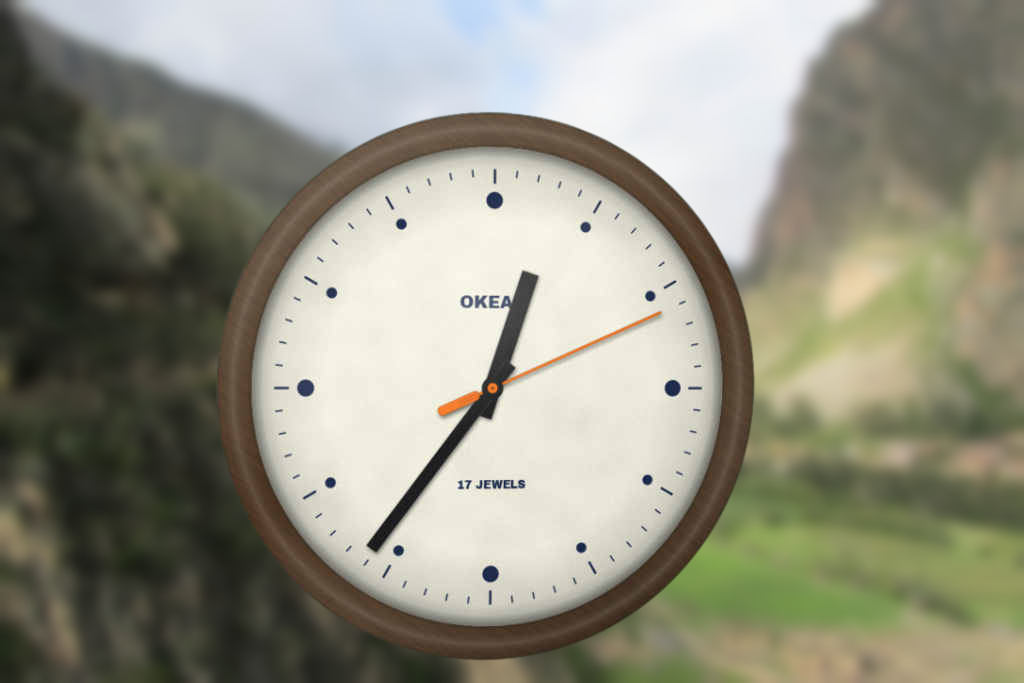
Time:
{"hour": 12, "minute": 36, "second": 11}
